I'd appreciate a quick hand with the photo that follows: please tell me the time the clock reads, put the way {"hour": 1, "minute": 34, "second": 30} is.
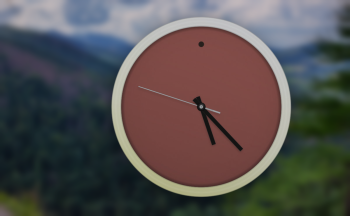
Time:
{"hour": 5, "minute": 22, "second": 48}
